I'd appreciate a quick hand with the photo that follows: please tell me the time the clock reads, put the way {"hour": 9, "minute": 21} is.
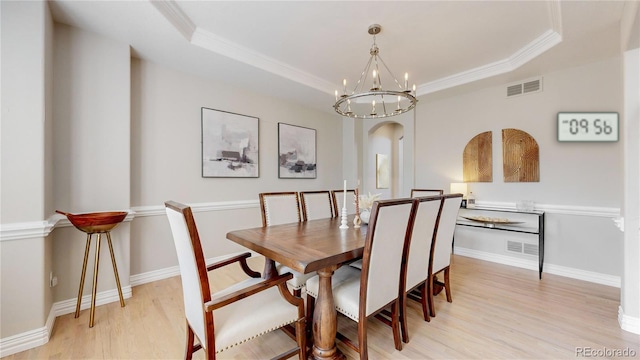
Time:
{"hour": 9, "minute": 56}
